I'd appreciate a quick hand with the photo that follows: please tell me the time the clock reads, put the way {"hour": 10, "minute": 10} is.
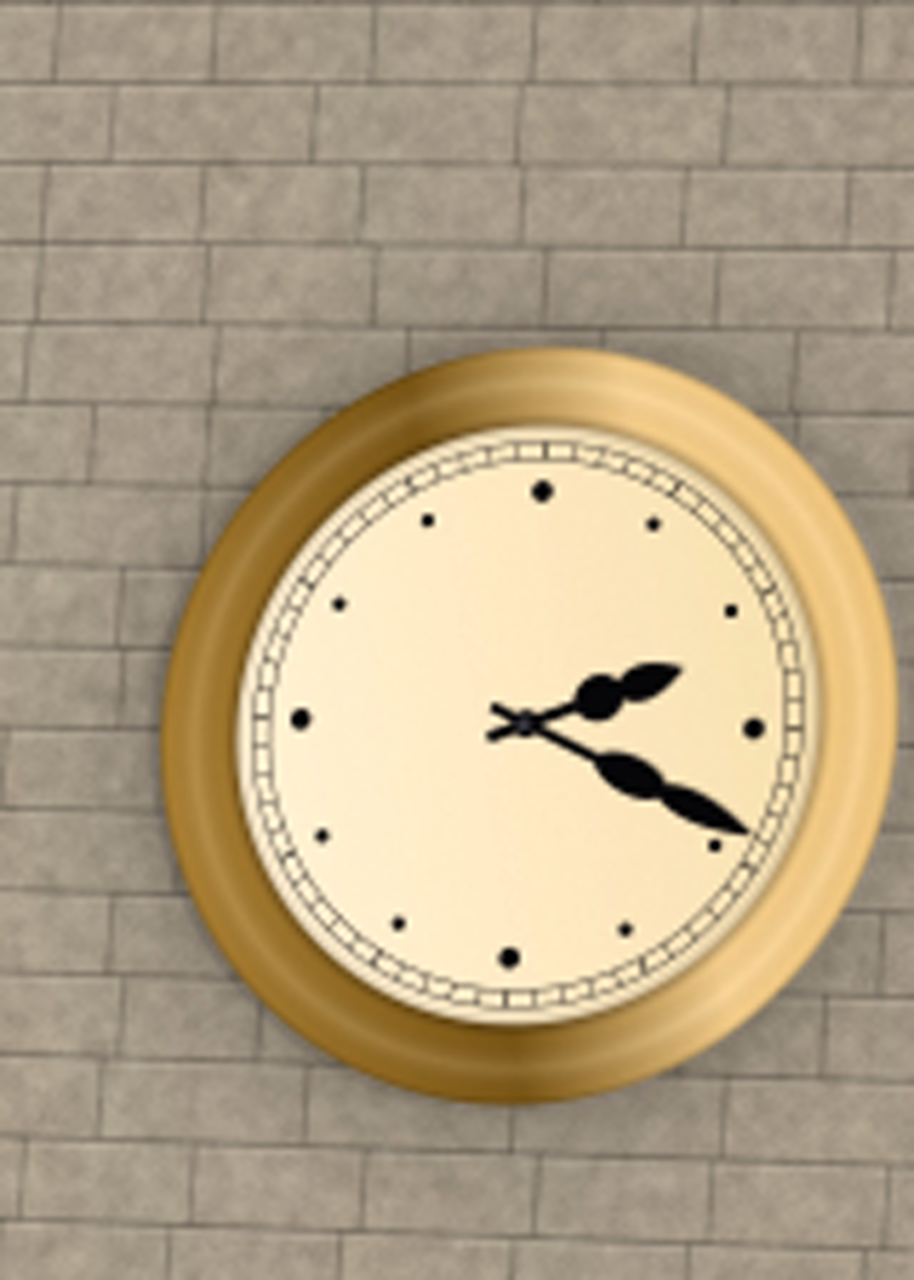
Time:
{"hour": 2, "minute": 19}
